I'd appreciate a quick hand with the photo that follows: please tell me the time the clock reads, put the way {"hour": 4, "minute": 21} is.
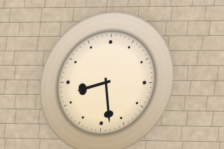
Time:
{"hour": 8, "minute": 28}
